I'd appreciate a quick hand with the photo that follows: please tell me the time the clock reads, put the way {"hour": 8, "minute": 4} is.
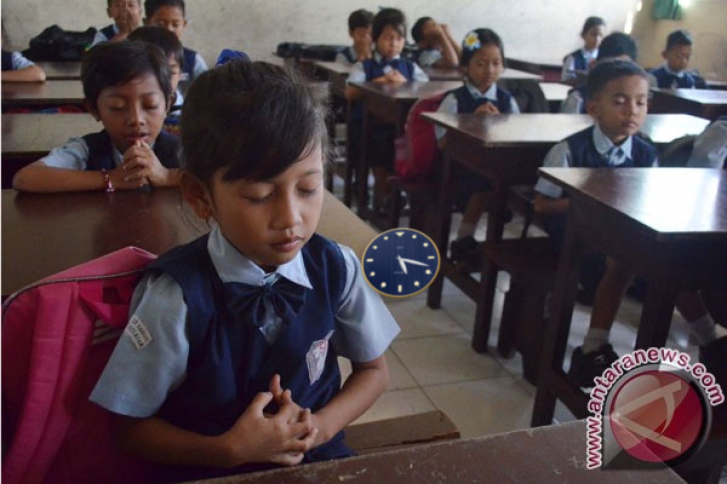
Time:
{"hour": 5, "minute": 18}
